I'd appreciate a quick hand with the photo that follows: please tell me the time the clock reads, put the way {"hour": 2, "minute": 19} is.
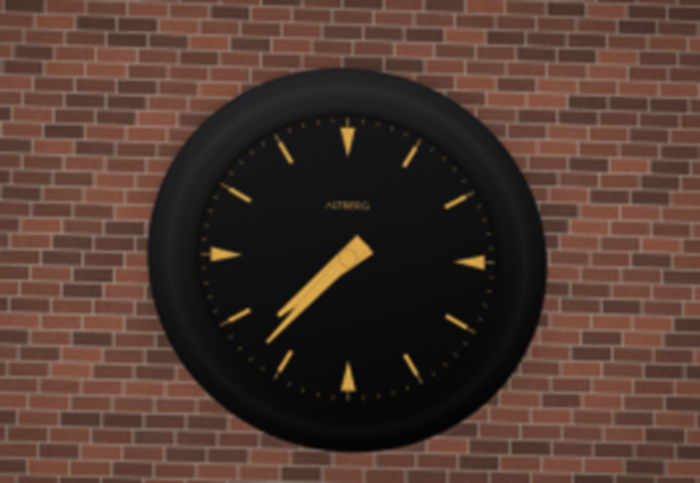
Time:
{"hour": 7, "minute": 37}
